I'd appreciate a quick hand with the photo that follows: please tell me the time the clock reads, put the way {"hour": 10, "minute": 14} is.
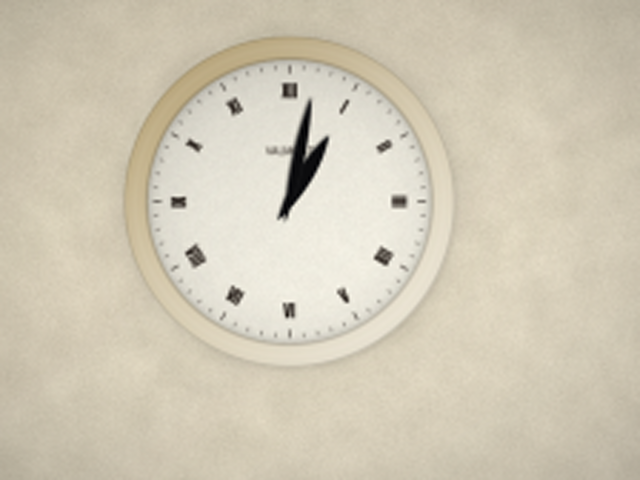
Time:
{"hour": 1, "minute": 2}
